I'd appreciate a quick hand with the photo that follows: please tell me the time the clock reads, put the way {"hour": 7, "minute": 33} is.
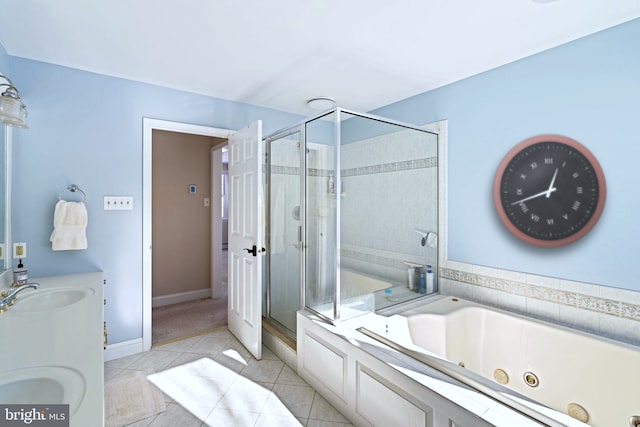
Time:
{"hour": 12, "minute": 42}
